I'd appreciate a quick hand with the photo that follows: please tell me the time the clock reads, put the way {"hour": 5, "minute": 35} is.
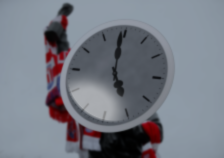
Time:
{"hour": 4, "minute": 59}
